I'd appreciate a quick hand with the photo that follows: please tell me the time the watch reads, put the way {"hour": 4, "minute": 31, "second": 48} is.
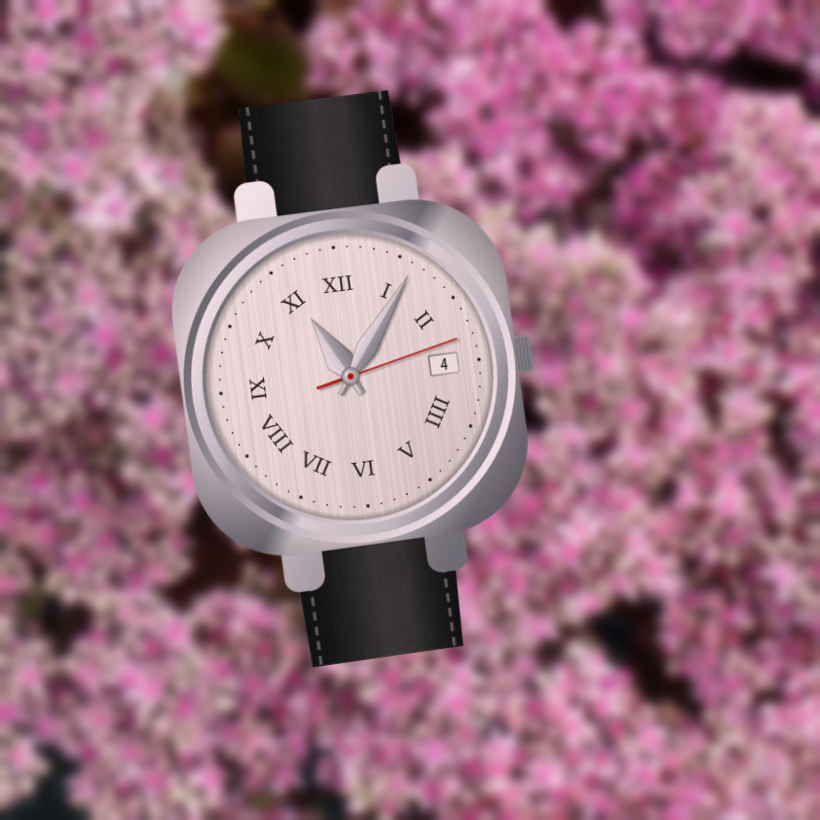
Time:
{"hour": 11, "minute": 6, "second": 13}
